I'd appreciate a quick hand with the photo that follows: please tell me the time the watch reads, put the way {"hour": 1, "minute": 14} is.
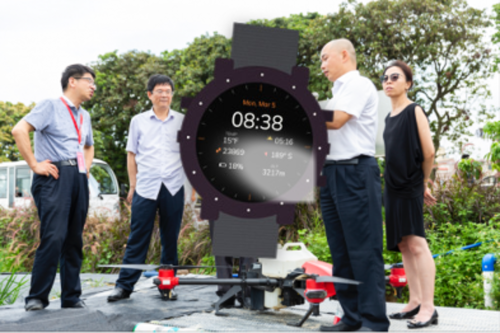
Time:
{"hour": 8, "minute": 38}
